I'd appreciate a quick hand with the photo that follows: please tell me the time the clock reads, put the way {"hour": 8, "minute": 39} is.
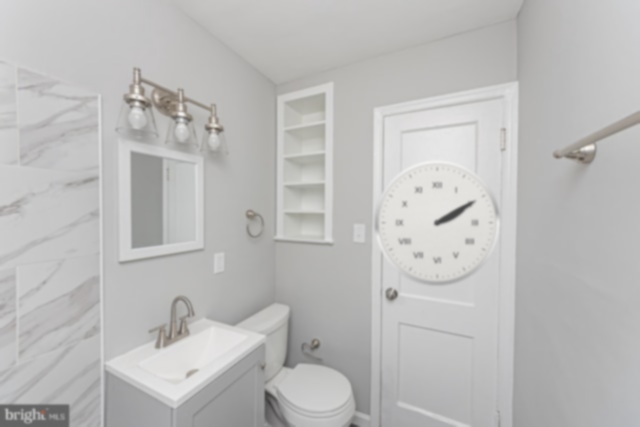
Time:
{"hour": 2, "minute": 10}
